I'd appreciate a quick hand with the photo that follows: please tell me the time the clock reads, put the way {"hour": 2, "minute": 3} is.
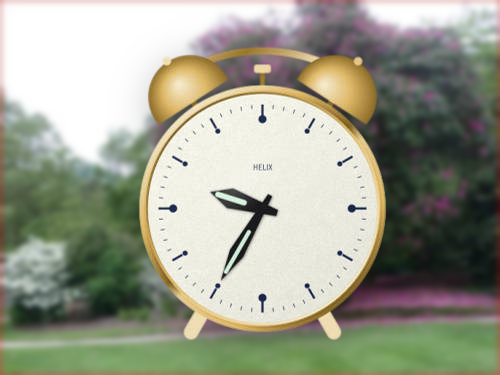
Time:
{"hour": 9, "minute": 35}
